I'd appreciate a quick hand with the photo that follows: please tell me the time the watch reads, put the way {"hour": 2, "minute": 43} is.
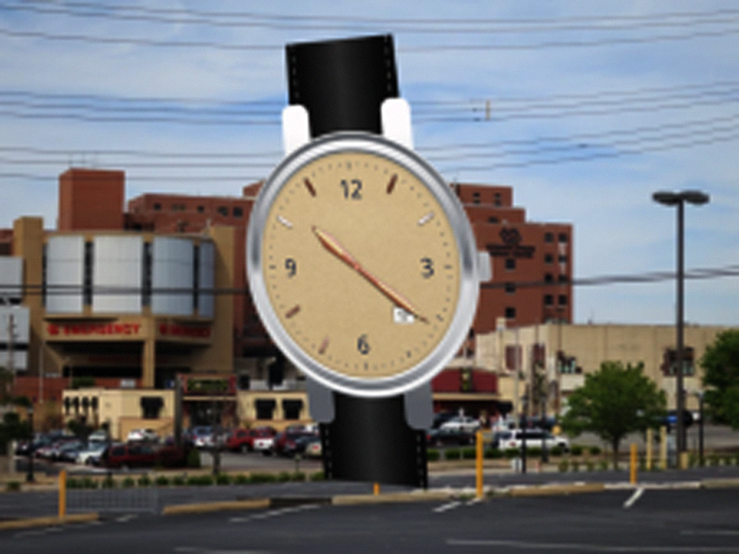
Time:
{"hour": 10, "minute": 21}
